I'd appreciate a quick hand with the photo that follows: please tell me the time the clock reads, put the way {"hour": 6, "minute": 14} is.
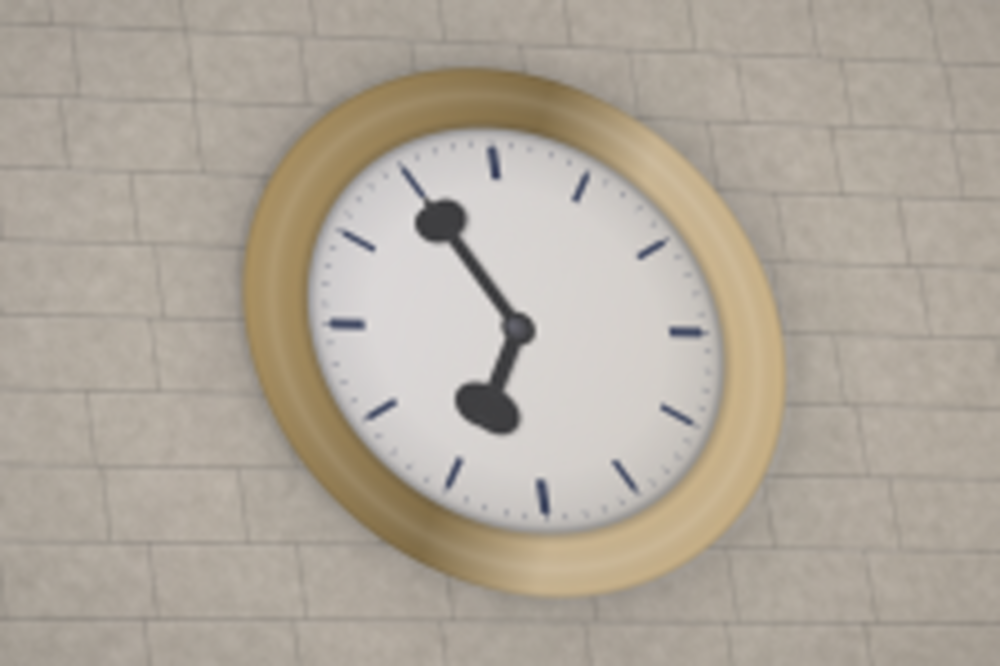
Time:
{"hour": 6, "minute": 55}
